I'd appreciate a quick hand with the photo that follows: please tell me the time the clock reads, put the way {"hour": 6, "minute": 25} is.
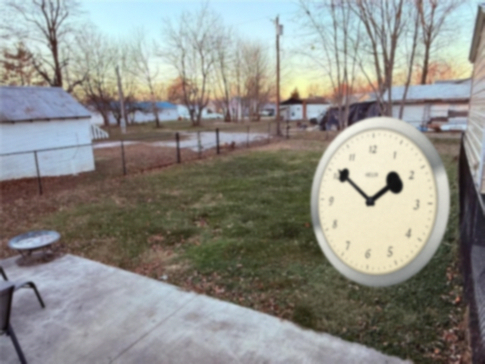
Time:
{"hour": 1, "minute": 51}
